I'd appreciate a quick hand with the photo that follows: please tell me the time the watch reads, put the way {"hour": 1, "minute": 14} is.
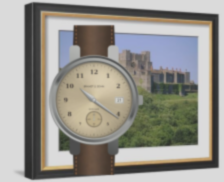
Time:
{"hour": 10, "minute": 21}
